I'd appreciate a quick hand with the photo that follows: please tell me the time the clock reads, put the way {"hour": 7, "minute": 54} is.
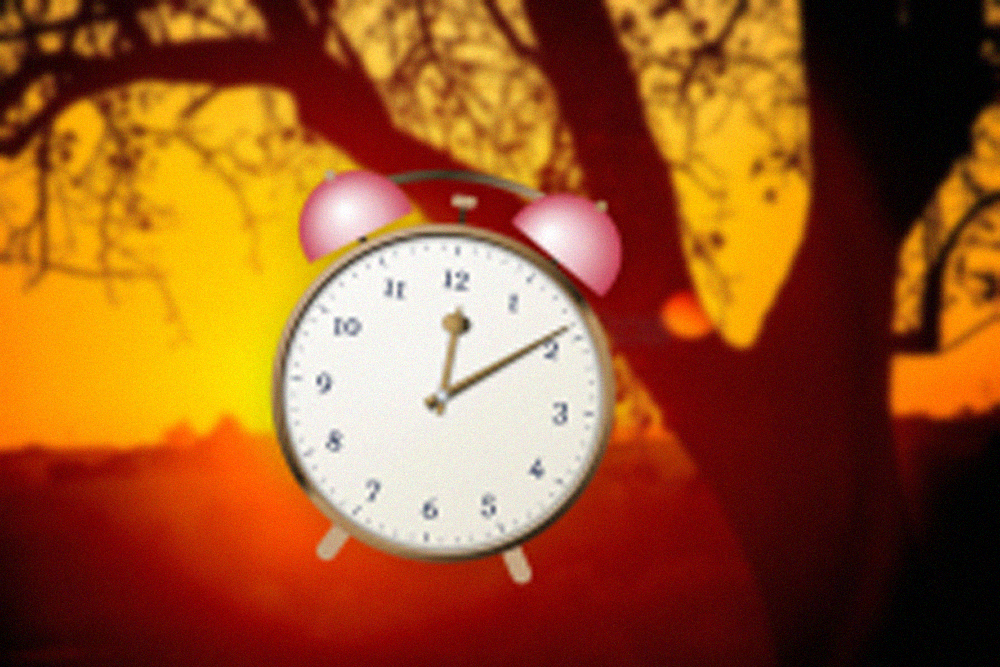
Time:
{"hour": 12, "minute": 9}
